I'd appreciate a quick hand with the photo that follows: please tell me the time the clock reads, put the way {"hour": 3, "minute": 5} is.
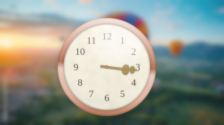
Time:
{"hour": 3, "minute": 16}
